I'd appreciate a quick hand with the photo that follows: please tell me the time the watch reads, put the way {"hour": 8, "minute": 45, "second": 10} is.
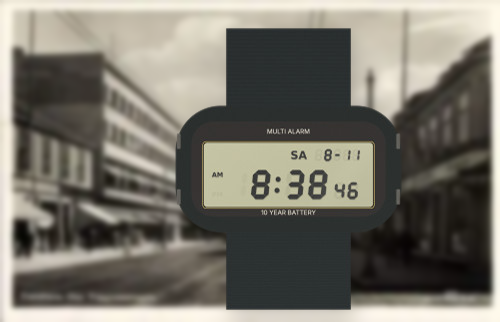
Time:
{"hour": 8, "minute": 38, "second": 46}
